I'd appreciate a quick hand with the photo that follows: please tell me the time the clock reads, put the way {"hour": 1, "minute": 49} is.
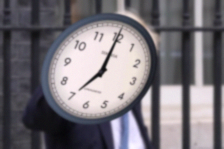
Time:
{"hour": 7, "minute": 0}
